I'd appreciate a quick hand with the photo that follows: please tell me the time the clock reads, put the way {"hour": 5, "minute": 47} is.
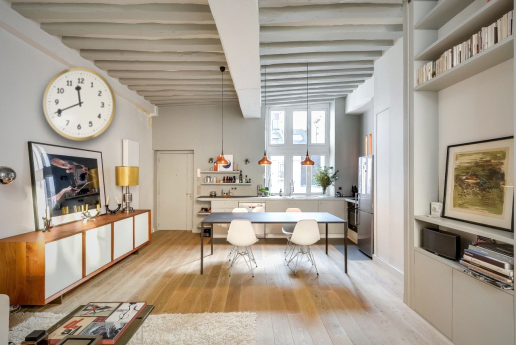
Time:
{"hour": 11, "minute": 41}
